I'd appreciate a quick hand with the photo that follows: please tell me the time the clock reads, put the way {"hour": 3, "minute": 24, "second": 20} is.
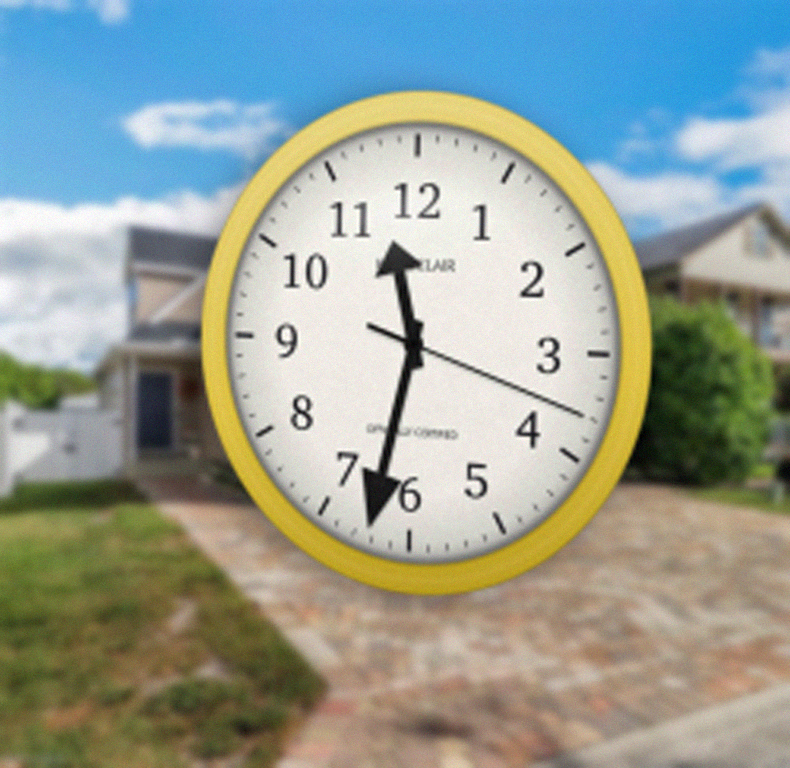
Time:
{"hour": 11, "minute": 32, "second": 18}
